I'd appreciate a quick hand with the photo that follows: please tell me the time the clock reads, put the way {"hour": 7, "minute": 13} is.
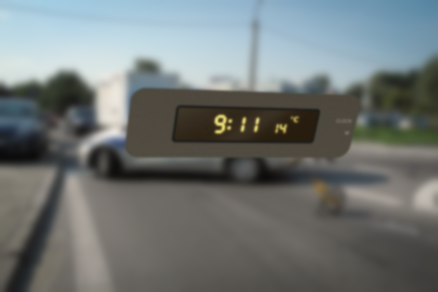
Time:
{"hour": 9, "minute": 11}
